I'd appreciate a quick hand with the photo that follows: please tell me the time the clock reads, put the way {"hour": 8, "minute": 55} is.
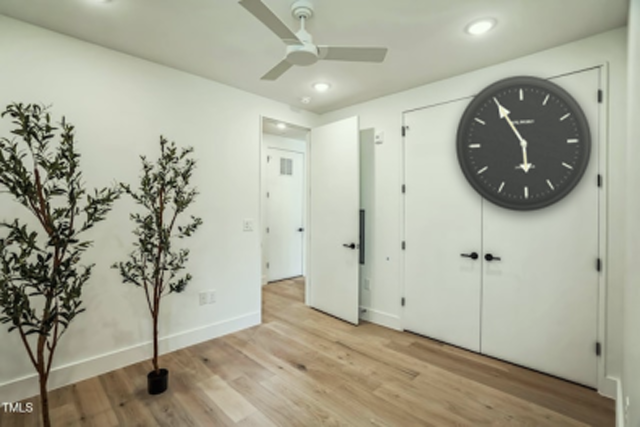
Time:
{"hour": 5, "minute": 55}
